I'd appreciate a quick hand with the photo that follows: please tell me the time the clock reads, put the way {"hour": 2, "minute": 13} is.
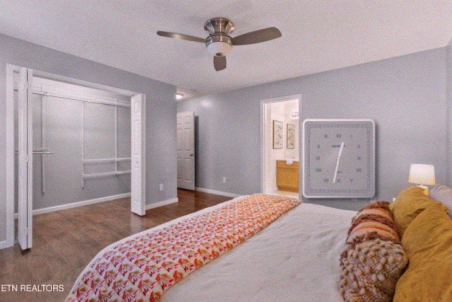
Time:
{"hour": 12, "minute": 32}
